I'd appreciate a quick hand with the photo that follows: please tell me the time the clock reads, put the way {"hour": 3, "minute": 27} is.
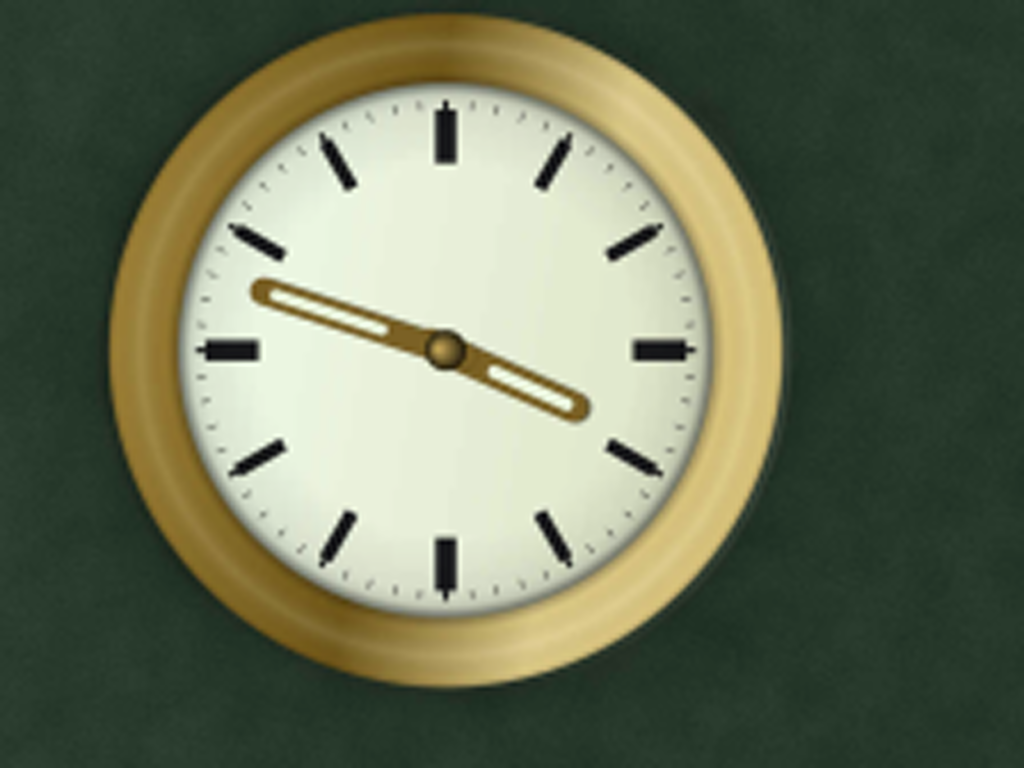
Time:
{"hour": 3, "minute": 48}
